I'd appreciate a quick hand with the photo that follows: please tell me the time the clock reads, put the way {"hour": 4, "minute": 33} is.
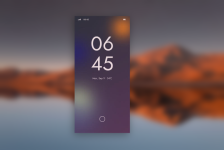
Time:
{"hour": 6, "minute": 45}
